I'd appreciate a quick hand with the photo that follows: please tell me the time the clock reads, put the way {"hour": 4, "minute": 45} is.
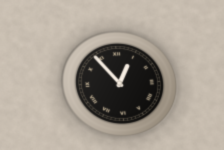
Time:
{"hour": 12, "minute": 54}
